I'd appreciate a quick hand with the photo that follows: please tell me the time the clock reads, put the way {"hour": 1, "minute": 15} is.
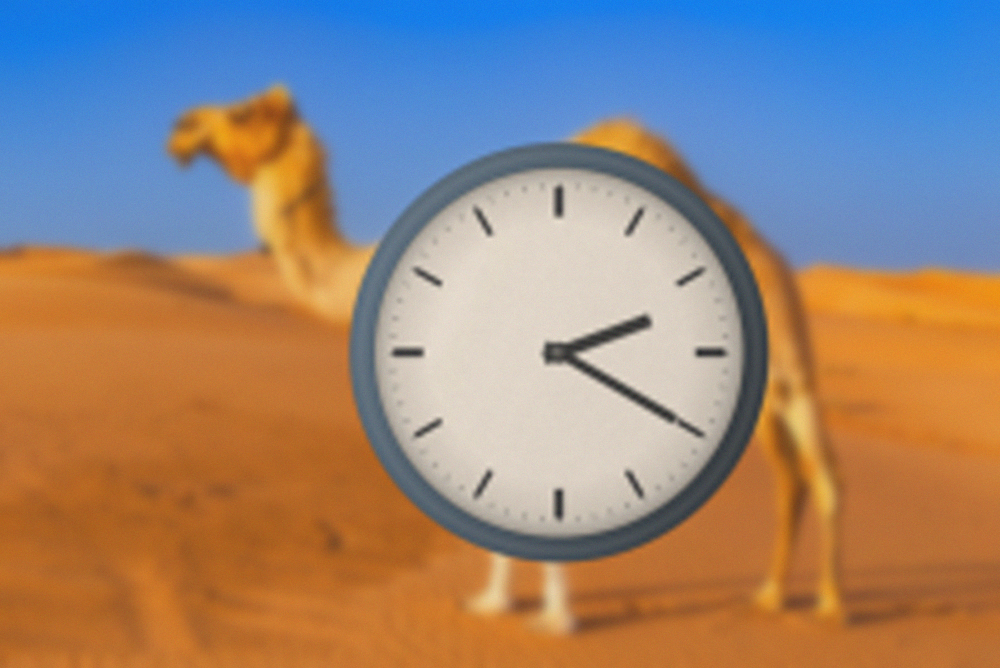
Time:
{"hour": 2, "minute": 20}
